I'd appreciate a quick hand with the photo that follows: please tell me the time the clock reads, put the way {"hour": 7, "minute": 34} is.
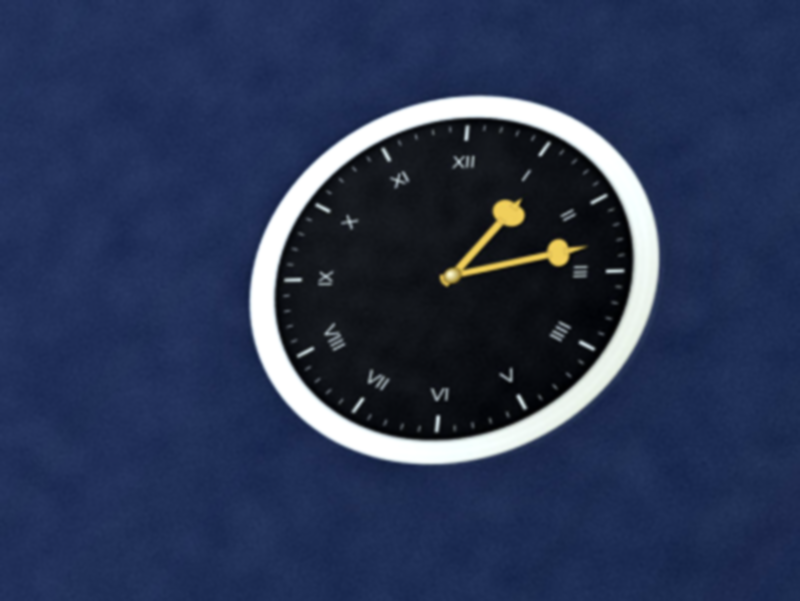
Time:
{"hour": 1, "minute": 13}
